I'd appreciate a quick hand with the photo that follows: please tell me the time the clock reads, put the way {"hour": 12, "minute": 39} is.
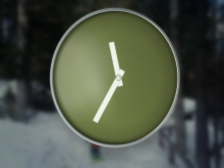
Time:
{"hour": 11, "minute": 35}
